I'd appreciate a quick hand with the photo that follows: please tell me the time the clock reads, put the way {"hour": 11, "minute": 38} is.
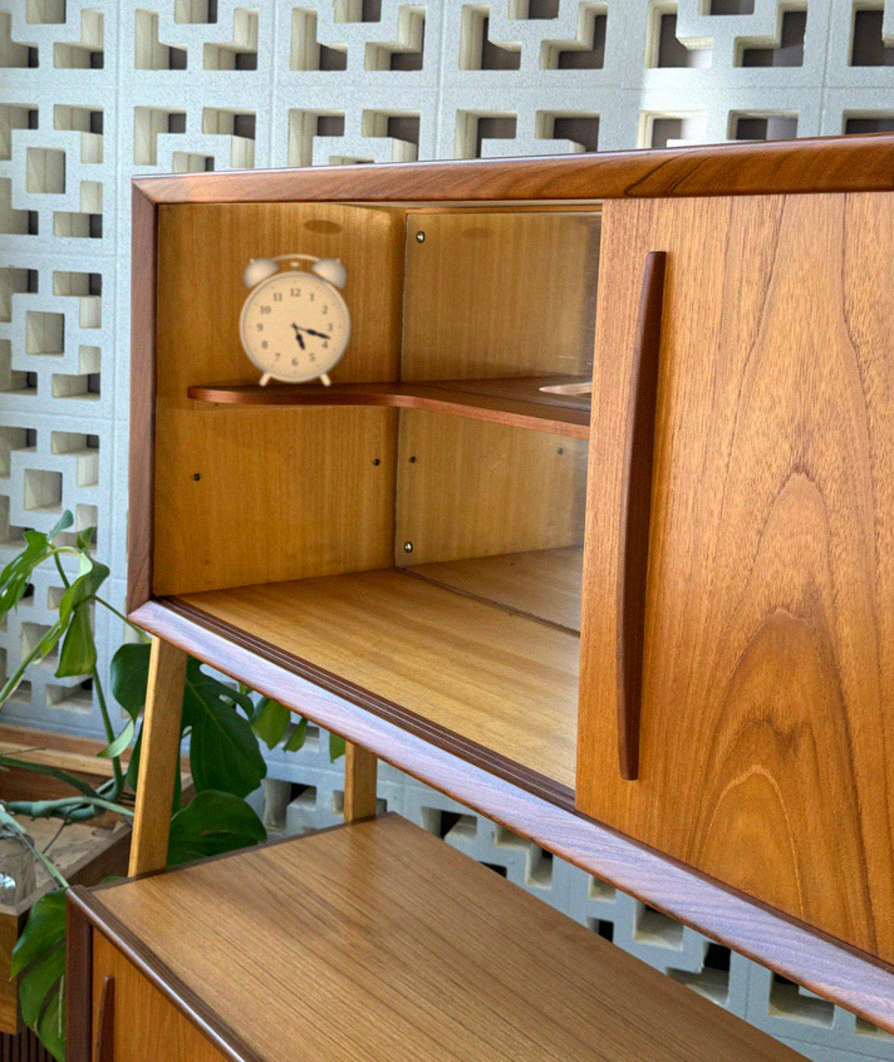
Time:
{"hour": 5, "minute": 18}
